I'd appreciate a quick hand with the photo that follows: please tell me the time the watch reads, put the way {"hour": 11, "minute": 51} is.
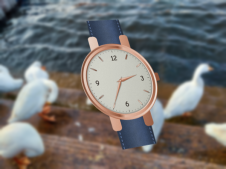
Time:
{"hour": 2, "minute": 35}
